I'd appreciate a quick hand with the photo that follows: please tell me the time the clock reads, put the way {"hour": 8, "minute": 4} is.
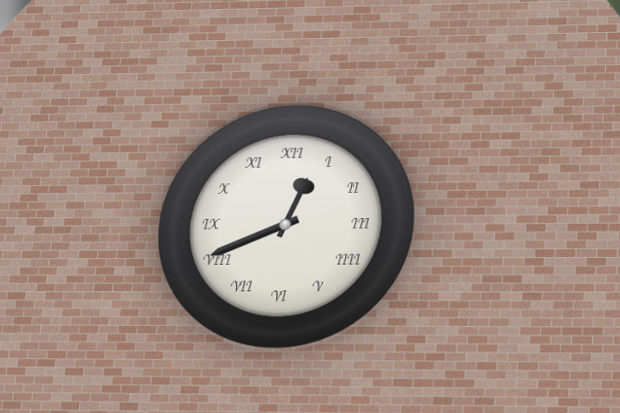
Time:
{"hour": 12, "minute": 41}
